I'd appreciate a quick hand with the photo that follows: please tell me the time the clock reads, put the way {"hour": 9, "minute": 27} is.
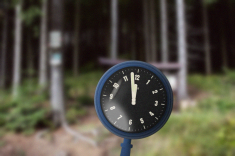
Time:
{"hour": 11, "minute": 58}
